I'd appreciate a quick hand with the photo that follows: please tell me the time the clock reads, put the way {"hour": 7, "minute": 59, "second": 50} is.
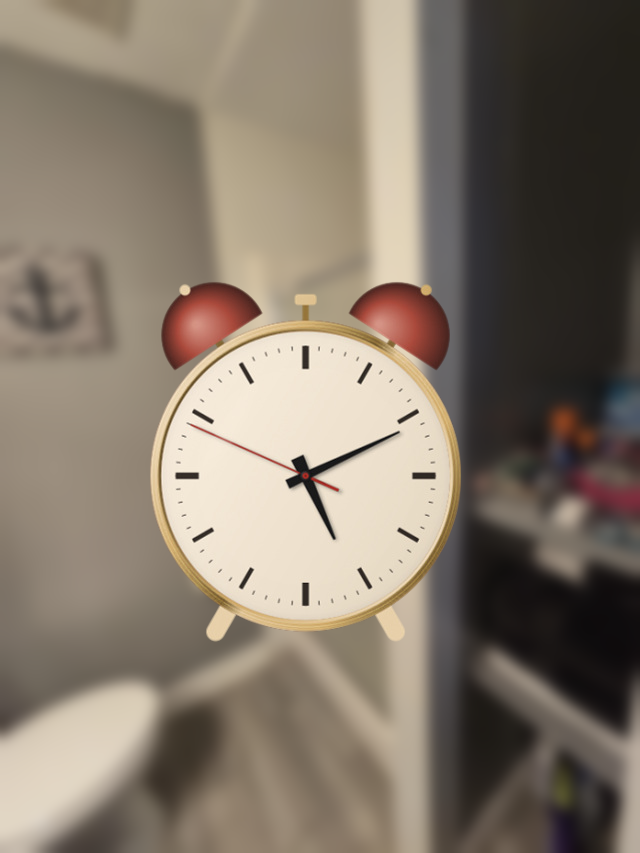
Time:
{"hour": 5, "minute": 10, "second": 49}
